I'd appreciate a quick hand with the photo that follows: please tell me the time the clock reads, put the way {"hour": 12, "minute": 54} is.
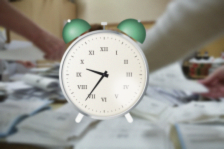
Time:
{"hour": 9, "minute": 36}
